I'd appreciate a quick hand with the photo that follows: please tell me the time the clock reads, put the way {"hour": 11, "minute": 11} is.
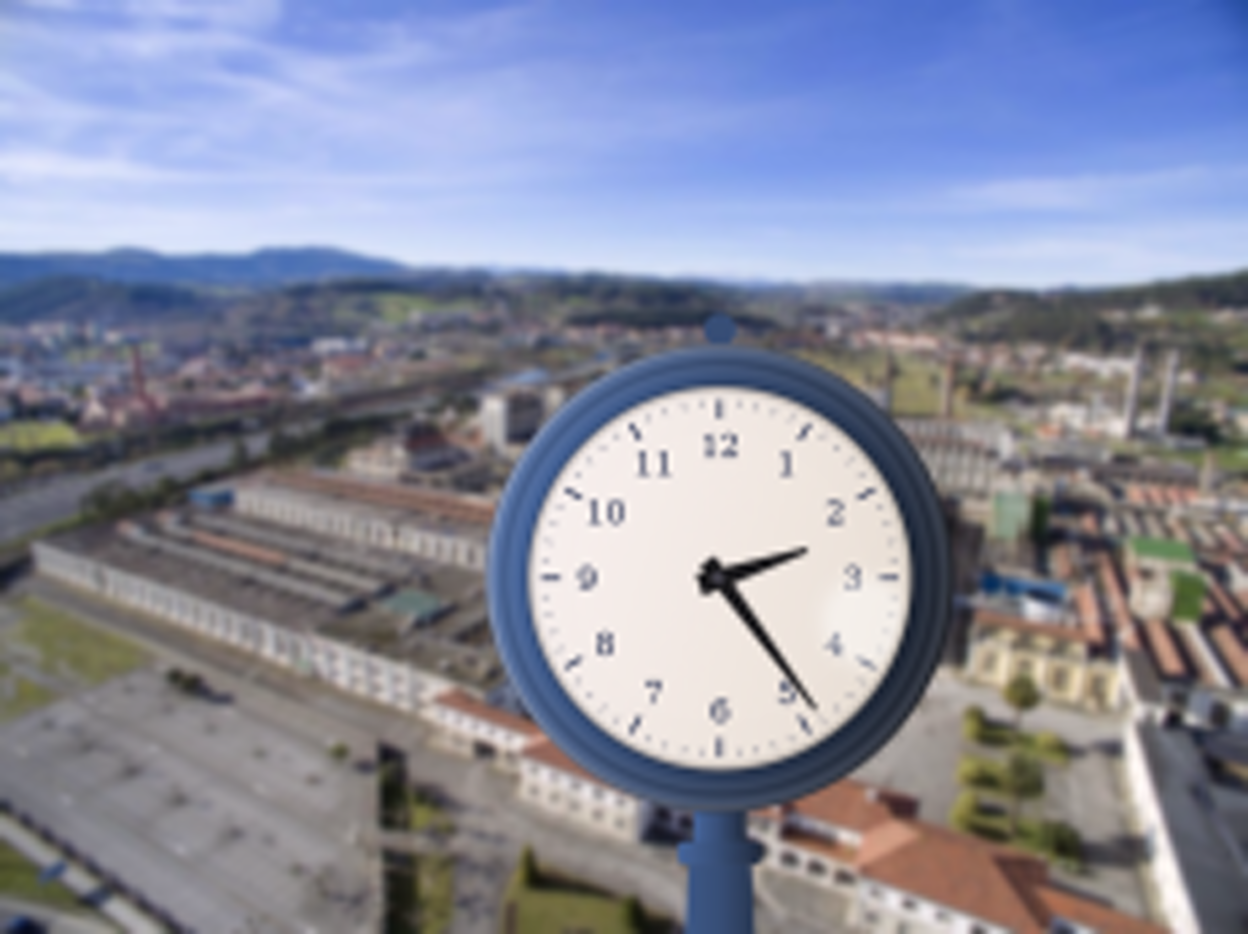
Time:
{"hour": 2, "minute": 24}
